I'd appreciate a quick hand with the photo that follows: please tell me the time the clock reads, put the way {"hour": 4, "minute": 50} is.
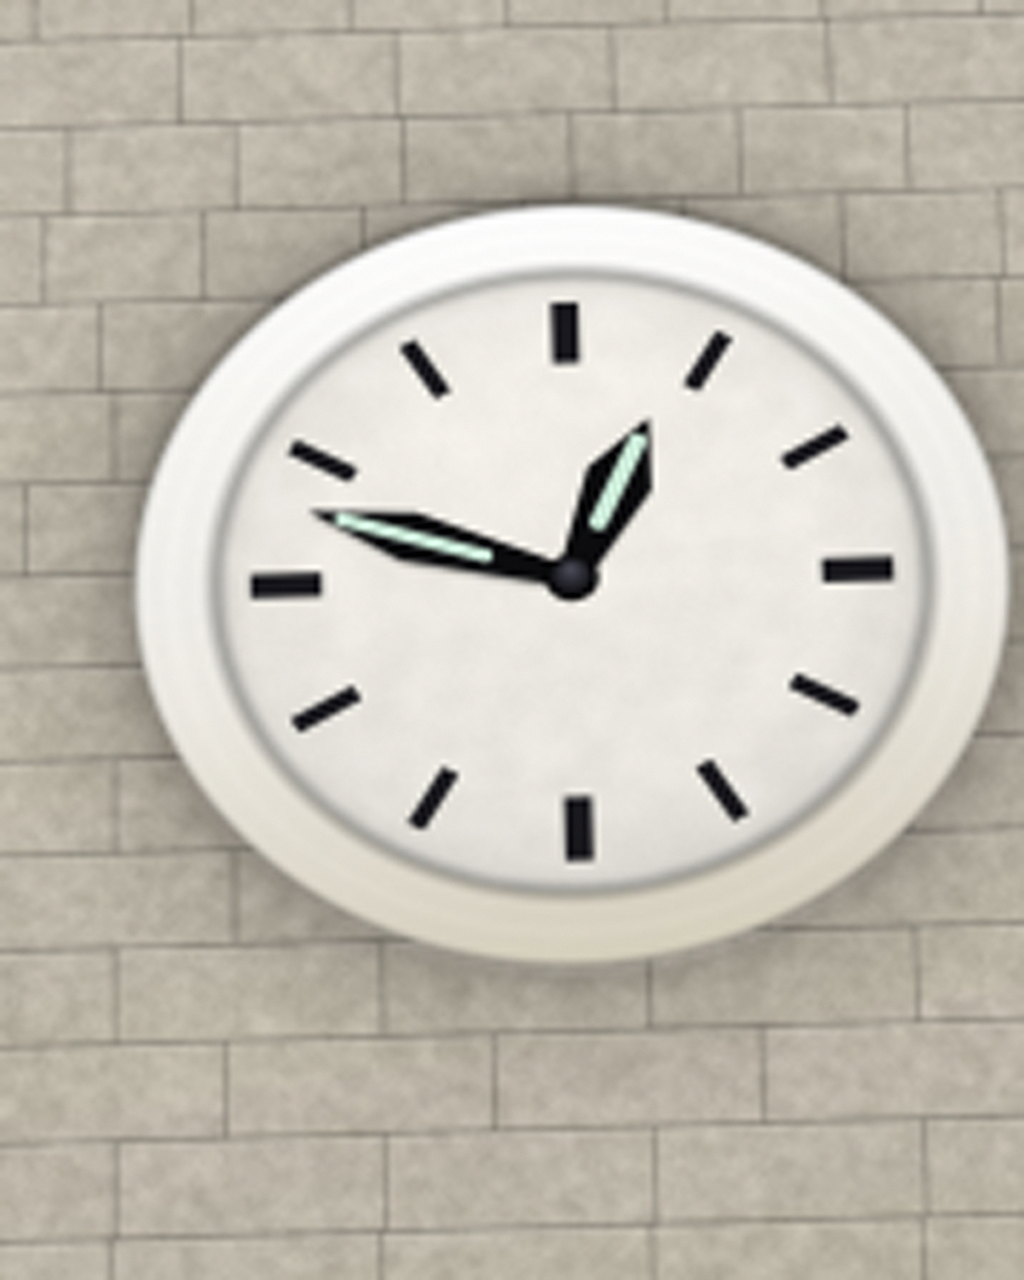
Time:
{"hour": 12, "minute": 48}
